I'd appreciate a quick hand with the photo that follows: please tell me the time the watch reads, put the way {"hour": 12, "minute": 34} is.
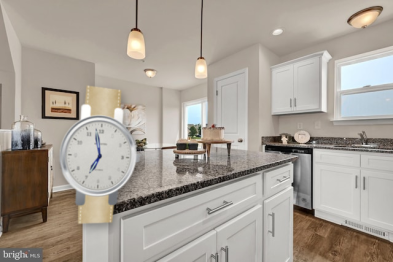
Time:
{"hour": 6, "minute": 58}
